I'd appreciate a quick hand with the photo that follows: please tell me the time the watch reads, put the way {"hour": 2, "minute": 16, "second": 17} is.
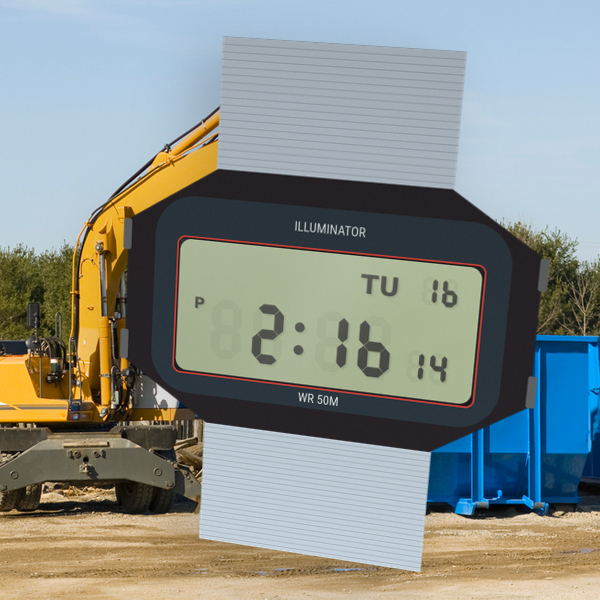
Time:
{"hour": 2, "minute": 16, "second": 14}
